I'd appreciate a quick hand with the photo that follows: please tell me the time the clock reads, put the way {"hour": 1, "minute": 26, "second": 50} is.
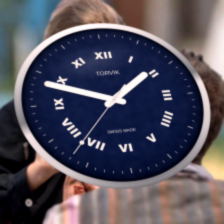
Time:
{"hour": 1, "minute": 48, "second": 37}
